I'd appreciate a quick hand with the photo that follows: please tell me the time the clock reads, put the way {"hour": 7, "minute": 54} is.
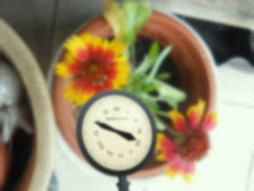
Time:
{"hour": 3, "minute": 49}
